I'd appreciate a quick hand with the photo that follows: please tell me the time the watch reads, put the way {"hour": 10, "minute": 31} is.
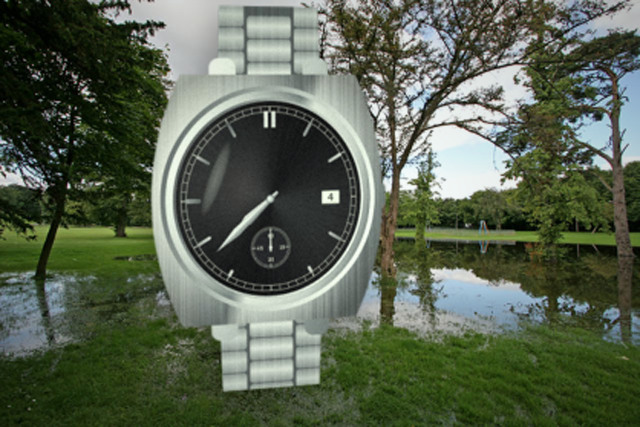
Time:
{"hour": 7, "minute": 38}
